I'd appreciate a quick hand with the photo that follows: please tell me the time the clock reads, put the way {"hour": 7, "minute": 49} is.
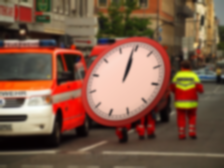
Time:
{"hour": 11, "minute": 59}
